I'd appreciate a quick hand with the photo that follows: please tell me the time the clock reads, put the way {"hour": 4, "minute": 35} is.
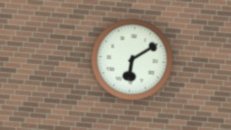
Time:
{"hour": 6, "minute": 9}
